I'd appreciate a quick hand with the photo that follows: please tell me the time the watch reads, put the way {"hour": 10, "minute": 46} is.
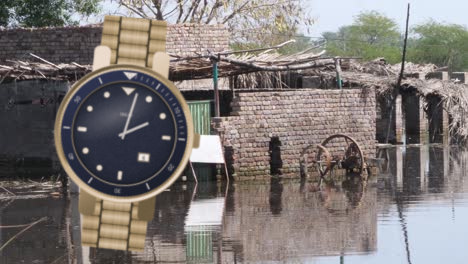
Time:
{"hour": 2, "minute": 2}
